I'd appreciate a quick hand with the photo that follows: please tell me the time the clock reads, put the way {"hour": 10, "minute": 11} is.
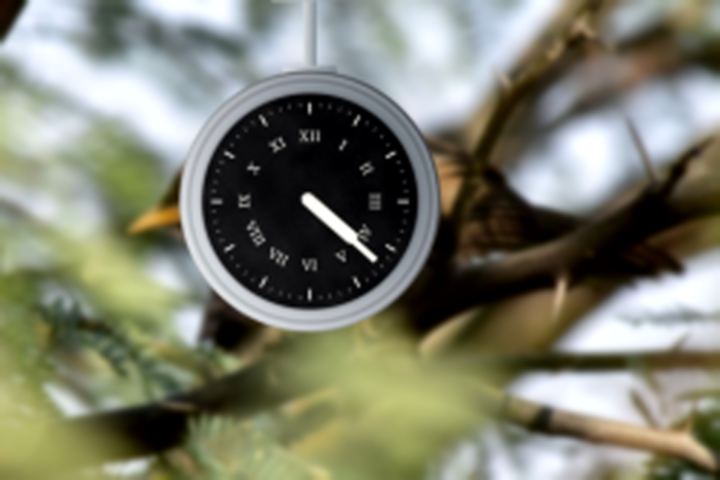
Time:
{"hour": 4, "minute": 22}
